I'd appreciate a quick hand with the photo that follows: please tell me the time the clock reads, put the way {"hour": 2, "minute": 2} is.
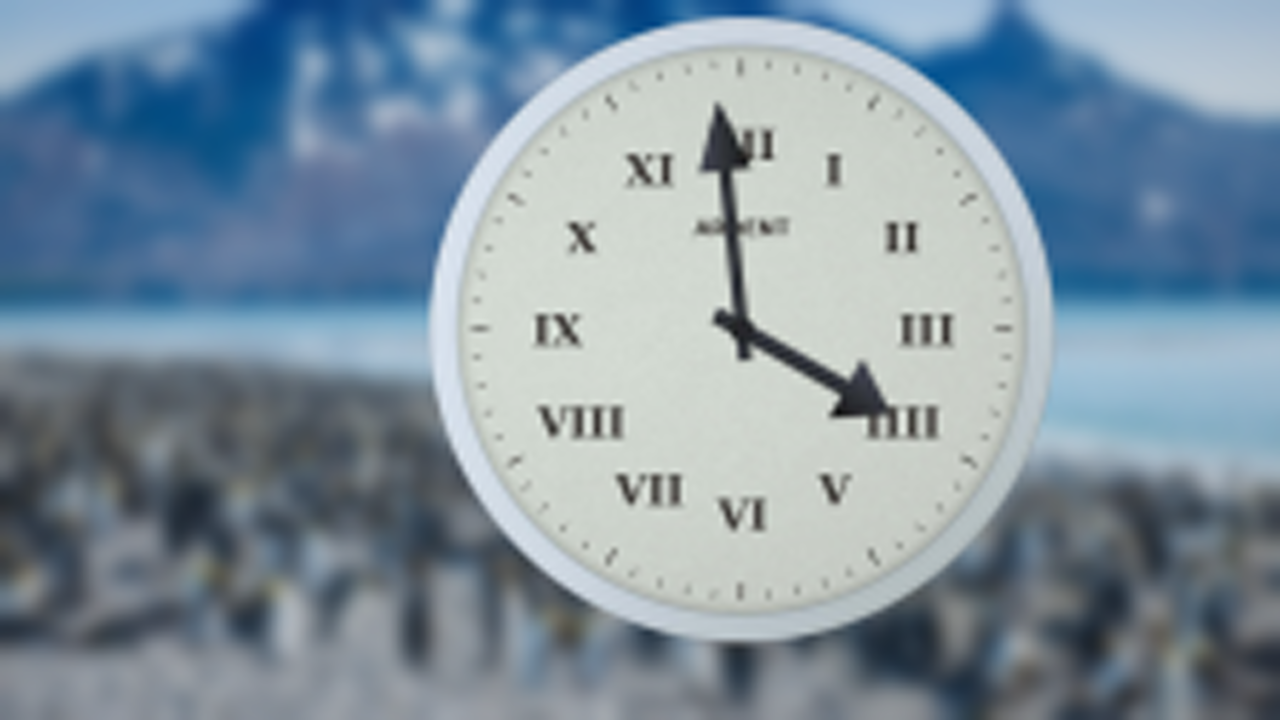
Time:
{"hour": 3, "minute": 59}
